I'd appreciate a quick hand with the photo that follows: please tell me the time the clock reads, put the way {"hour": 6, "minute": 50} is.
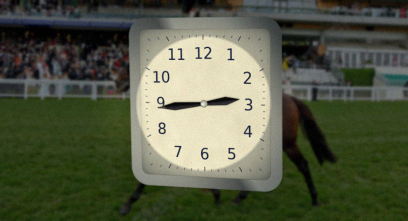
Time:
{"hour": 2, "minute": 44}
